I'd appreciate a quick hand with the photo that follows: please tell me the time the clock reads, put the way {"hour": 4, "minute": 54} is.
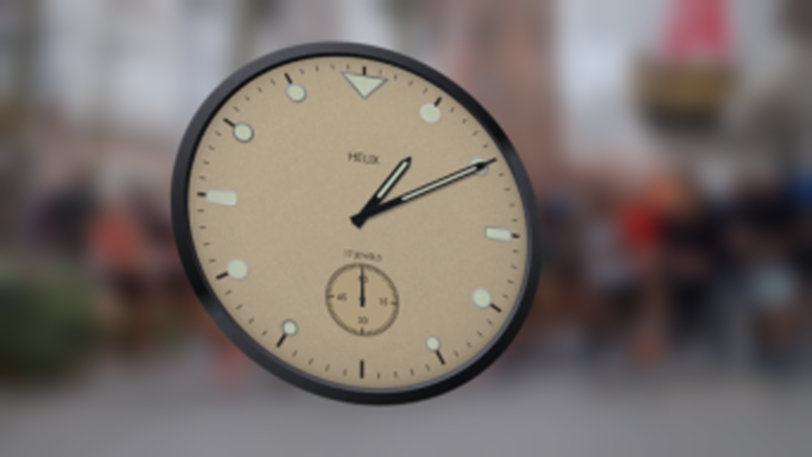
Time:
{"hour": 1, "minute": 10}
